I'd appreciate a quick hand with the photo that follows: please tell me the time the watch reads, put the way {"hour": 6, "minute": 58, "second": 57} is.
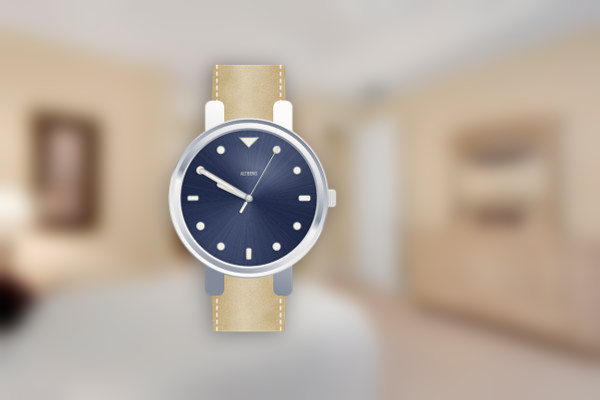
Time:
{"hour": 9, "minute": 50, "second": 5}
